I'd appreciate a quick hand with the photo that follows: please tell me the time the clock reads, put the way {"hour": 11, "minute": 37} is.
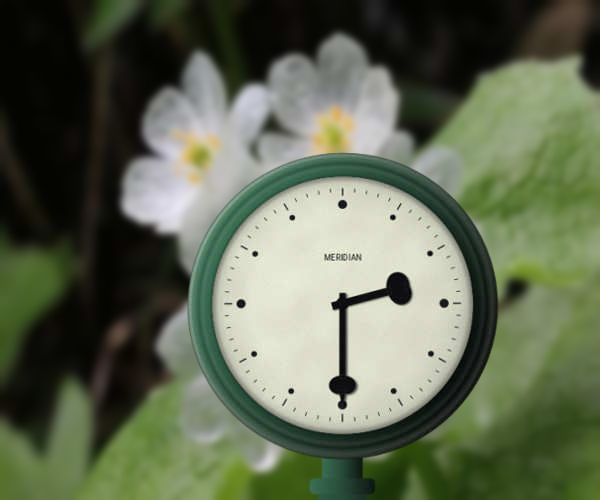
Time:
{"hour": 2, "minute": 30}
